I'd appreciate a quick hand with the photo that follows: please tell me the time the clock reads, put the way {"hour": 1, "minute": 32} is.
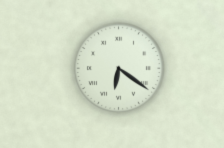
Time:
{"hour": 6, "minute": 21}
